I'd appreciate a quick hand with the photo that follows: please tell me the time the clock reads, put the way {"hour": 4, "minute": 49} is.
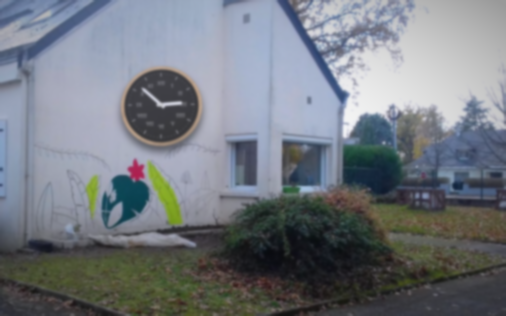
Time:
{"hour": 2, "minute": 52}
